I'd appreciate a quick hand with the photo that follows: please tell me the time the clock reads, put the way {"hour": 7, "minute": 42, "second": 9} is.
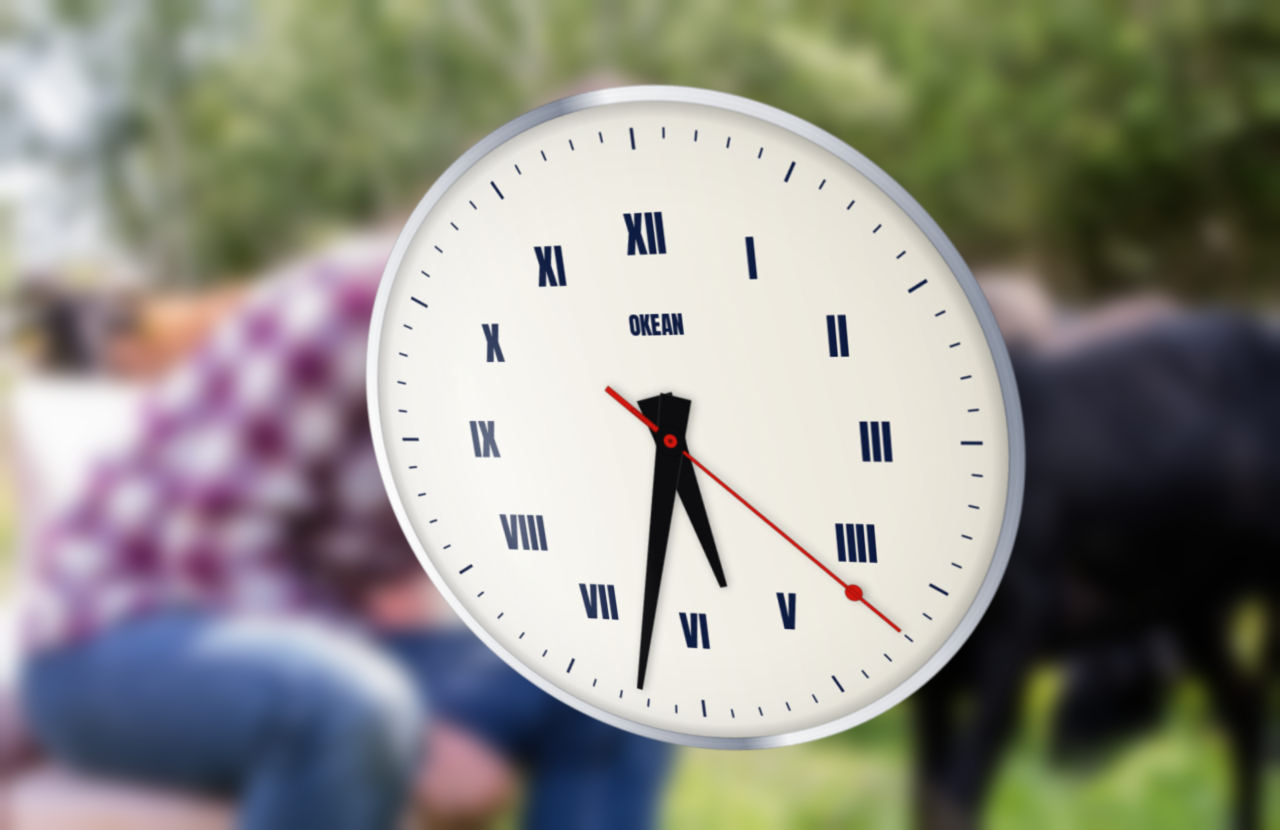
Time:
{"hour": 5, "minute": 32, "second": 22}
